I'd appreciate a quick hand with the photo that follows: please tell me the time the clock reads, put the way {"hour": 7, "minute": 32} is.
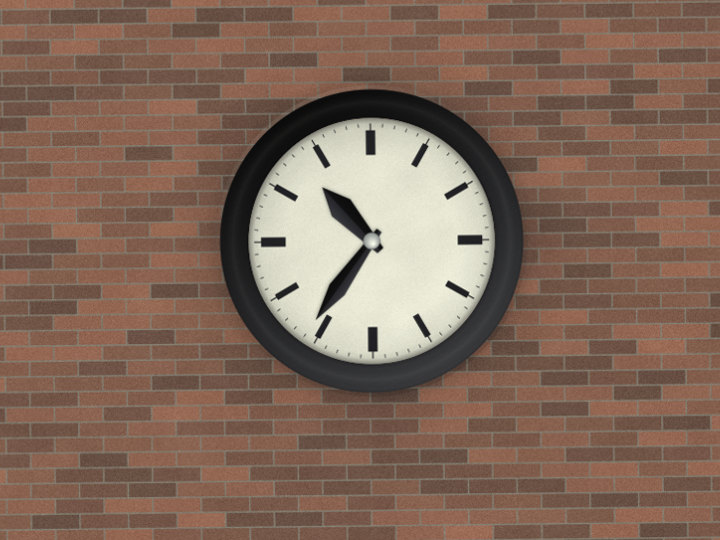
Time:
{"hour": 10, "minute": 36}
